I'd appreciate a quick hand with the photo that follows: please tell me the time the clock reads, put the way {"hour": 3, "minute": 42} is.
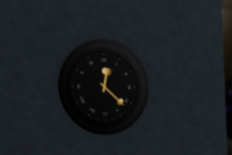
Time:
{"hour": 12, "minute": 22}
